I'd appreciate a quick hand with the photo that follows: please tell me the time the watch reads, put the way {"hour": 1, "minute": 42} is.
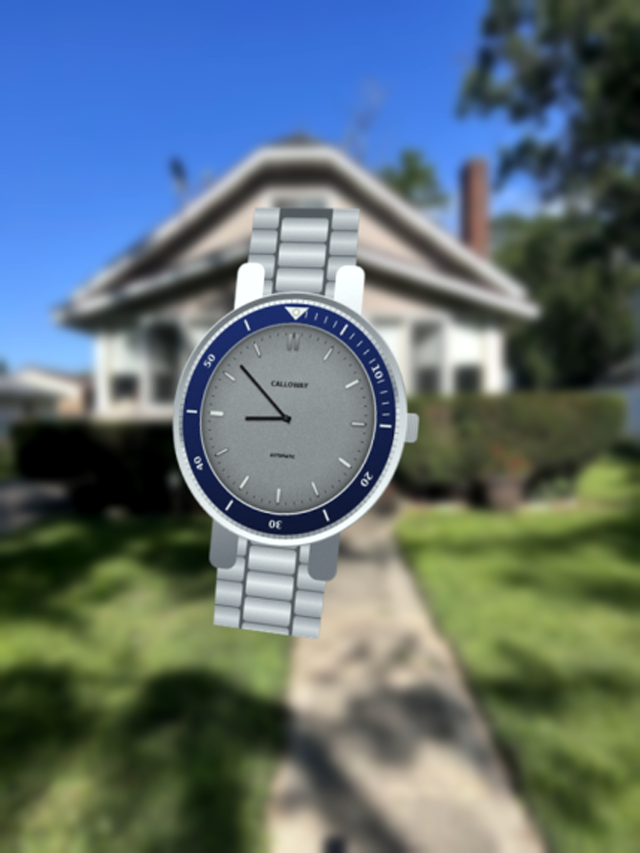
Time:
{"hour": 8, "minute": 52}
